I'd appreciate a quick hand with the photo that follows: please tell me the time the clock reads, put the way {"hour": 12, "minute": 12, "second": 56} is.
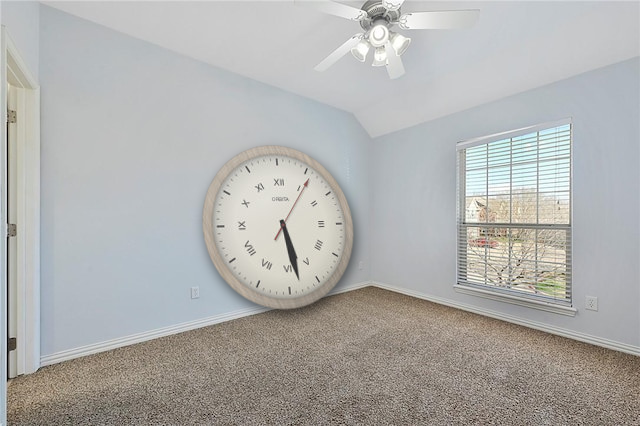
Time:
{"hour": 5, "minute": 28, "second": 6}
